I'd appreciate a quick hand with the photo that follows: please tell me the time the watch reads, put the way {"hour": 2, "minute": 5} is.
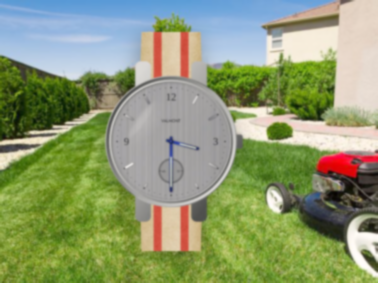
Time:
{"hour": 3, "minute": 30}
